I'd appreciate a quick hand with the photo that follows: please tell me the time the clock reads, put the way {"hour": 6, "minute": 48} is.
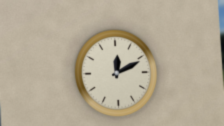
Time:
{"hour": 12, "minute": 11}
